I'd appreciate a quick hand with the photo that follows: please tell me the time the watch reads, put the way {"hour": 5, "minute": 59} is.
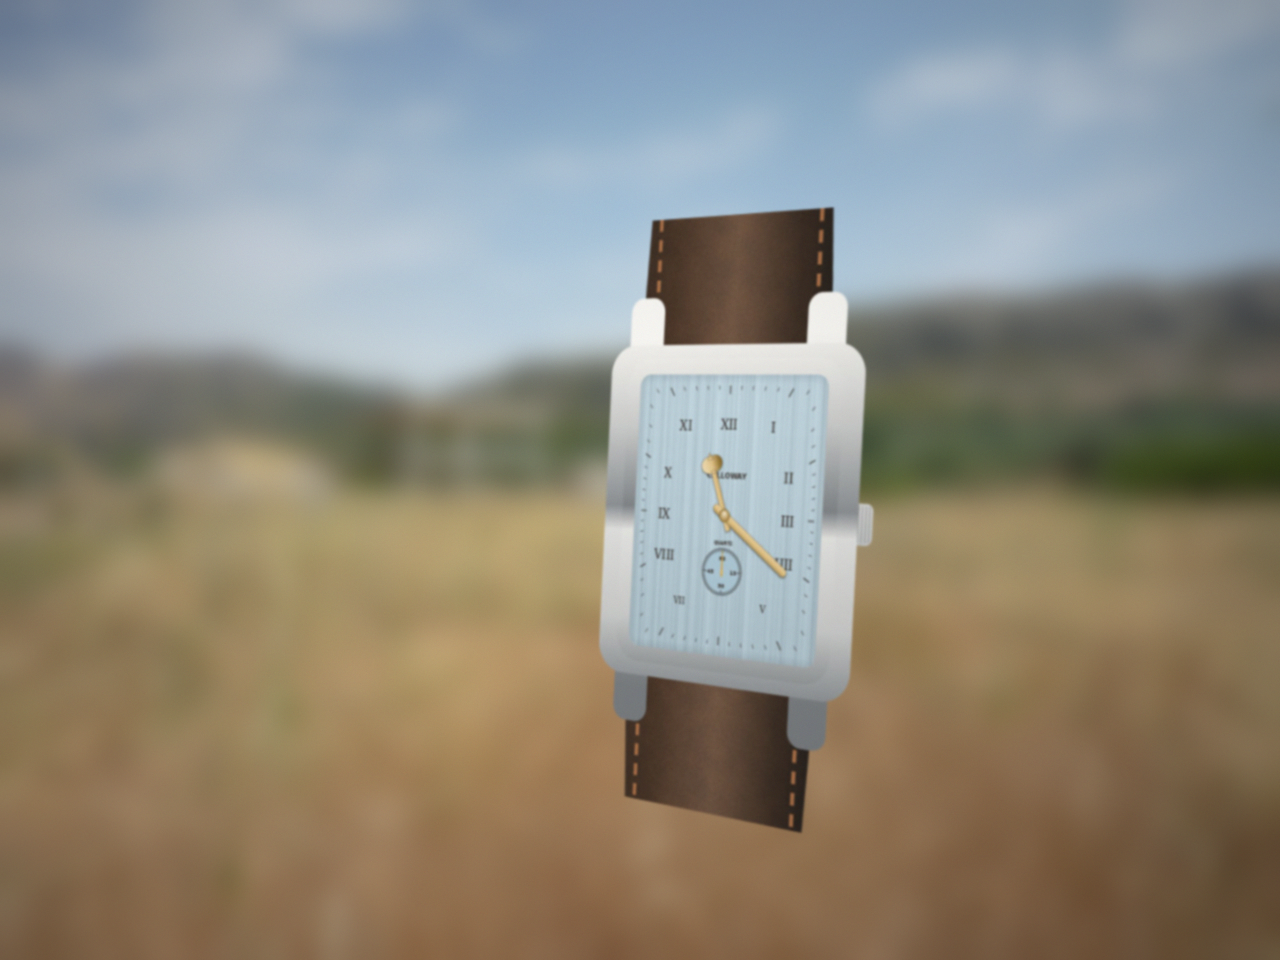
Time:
{"hour": 11, "minute": 21}
